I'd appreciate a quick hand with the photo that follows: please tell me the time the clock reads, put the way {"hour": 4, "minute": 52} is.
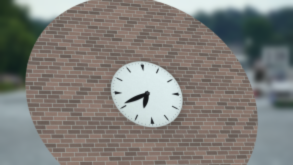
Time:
{"hour": 6, "minute": 41}
